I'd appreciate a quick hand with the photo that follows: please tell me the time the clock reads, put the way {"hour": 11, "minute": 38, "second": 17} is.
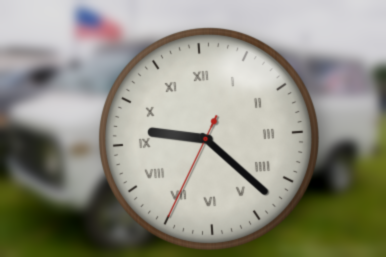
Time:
{"hour": 9, "minute": 22, "second": 35}
